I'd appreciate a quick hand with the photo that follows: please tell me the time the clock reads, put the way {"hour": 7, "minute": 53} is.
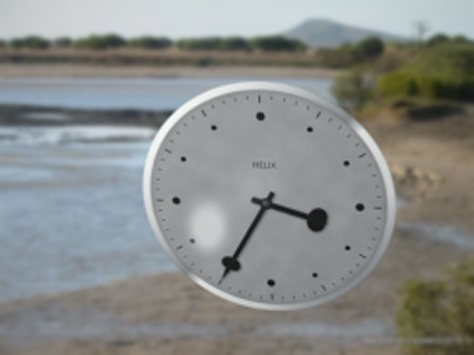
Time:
{"hour": 3, "minute": 35}
